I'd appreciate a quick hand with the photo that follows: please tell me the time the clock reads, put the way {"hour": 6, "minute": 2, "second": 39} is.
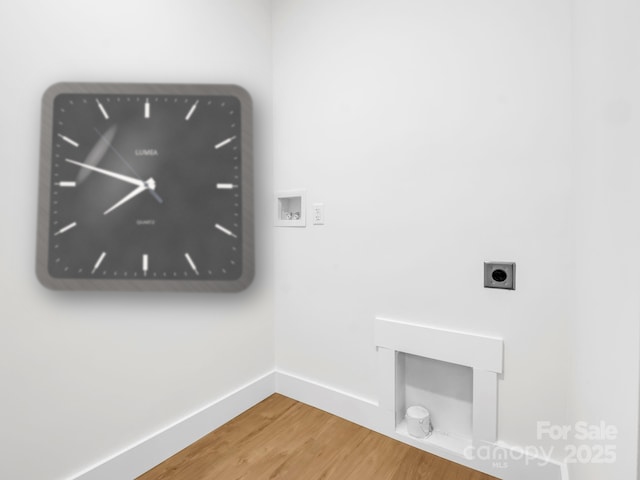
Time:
{"hour": 7, "minute": 47, "second": 53}
